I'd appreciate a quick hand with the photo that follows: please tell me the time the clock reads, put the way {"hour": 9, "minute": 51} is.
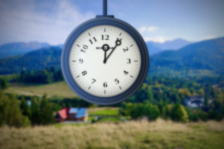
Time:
{"hour": 12, "minute": 6}
